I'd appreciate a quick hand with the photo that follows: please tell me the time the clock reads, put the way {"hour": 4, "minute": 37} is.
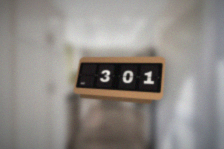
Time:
{"hour": 3, "minute": 1}
